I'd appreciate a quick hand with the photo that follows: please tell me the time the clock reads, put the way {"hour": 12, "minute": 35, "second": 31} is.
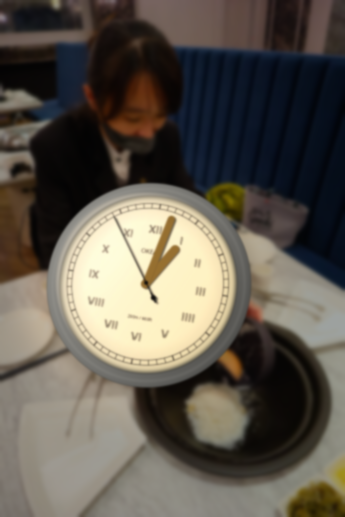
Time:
{"hour": 1, "minute": 1, "second": 54}
